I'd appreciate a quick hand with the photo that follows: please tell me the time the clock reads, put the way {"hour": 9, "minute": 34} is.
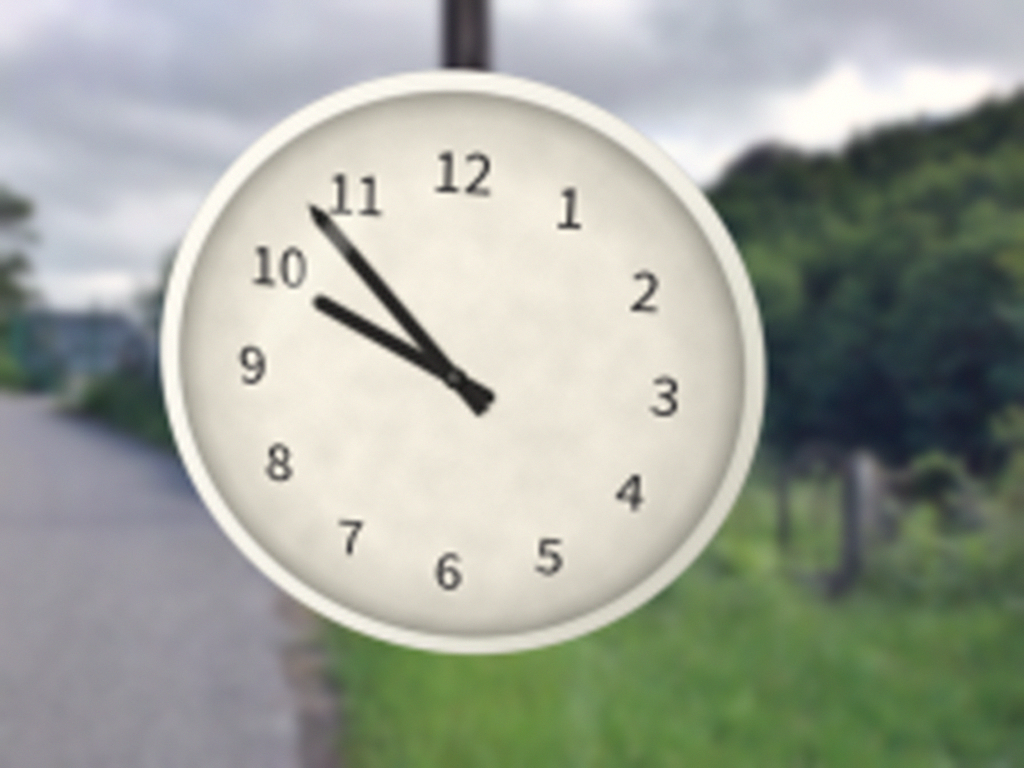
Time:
{"hour": 9, "minute": 53}
